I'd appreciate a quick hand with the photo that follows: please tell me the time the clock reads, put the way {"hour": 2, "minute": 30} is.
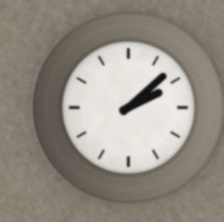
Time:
{"hour": 2, "minute": 8}
